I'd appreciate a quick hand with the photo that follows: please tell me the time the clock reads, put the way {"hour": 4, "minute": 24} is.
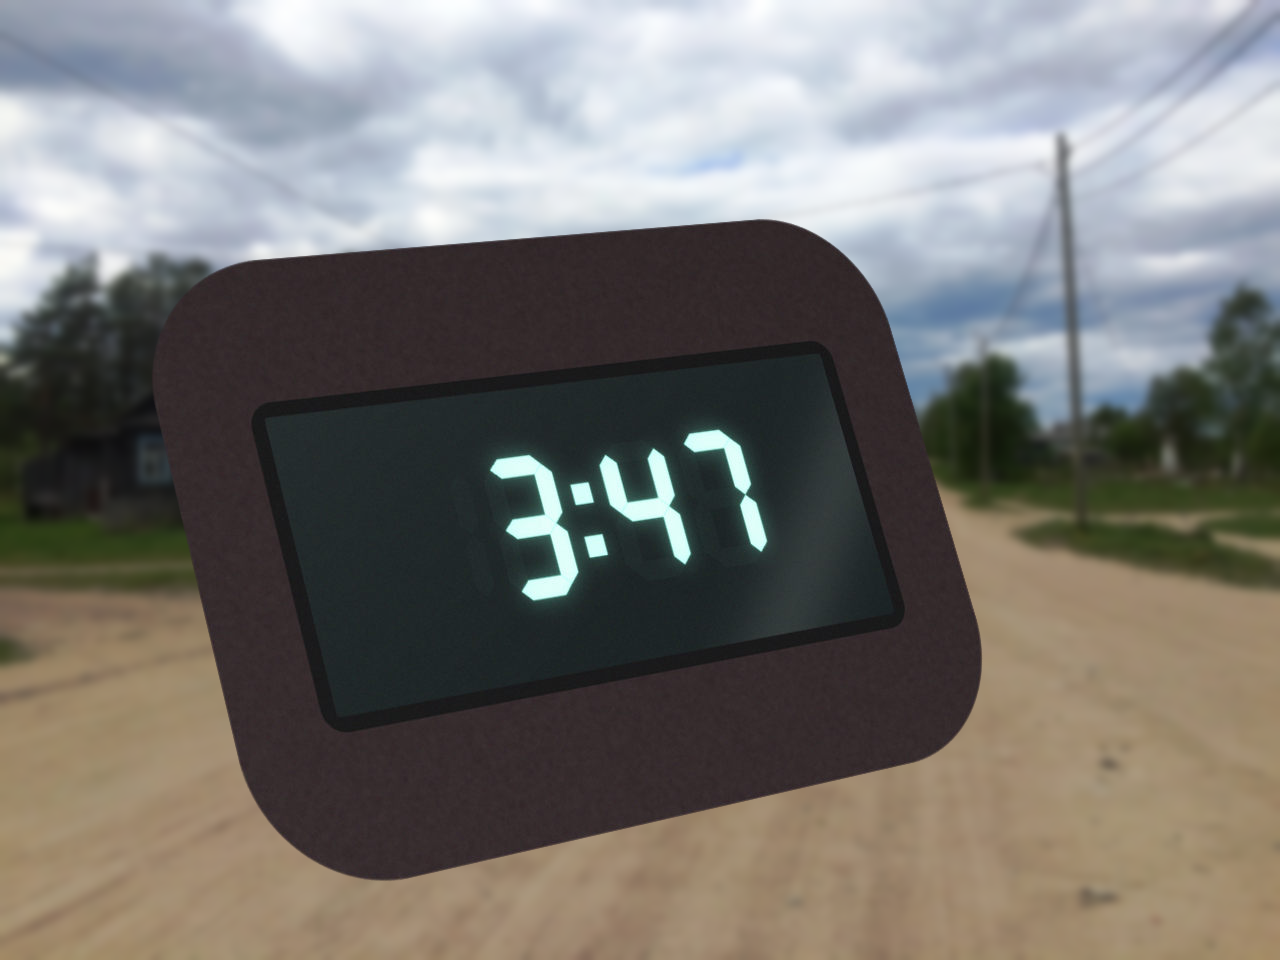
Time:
{"hour": 3, "minute": 47}
